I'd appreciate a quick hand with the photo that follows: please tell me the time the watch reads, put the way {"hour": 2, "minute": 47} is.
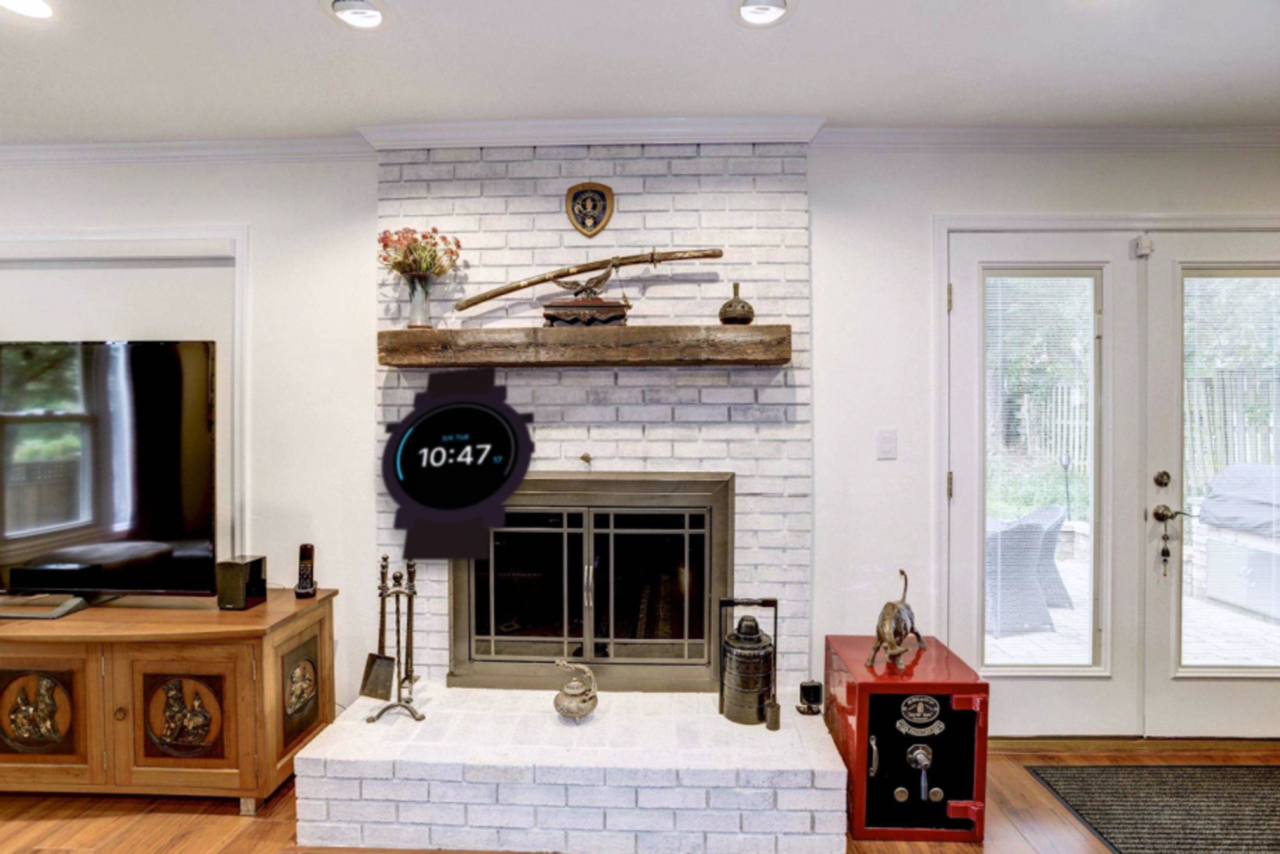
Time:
{"hour": 10, "minute": 47}
